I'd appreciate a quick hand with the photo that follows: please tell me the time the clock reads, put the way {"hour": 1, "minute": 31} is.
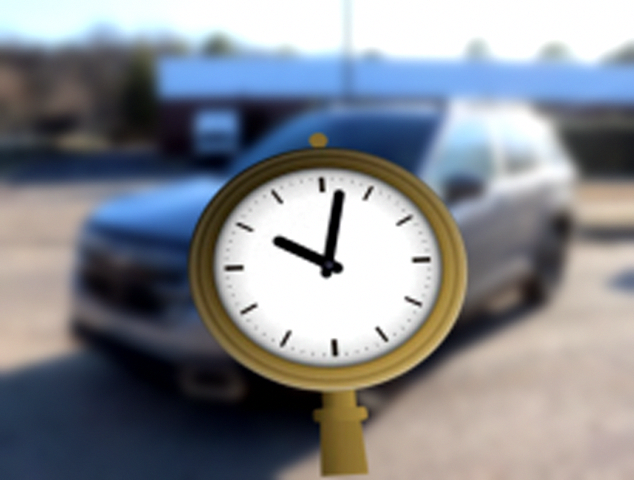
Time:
{"hour": 10, "minute": 2}
